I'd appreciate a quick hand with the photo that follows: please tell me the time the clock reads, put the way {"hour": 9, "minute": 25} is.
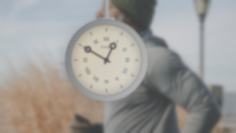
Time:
{"hour": 12, "minute": 50}
